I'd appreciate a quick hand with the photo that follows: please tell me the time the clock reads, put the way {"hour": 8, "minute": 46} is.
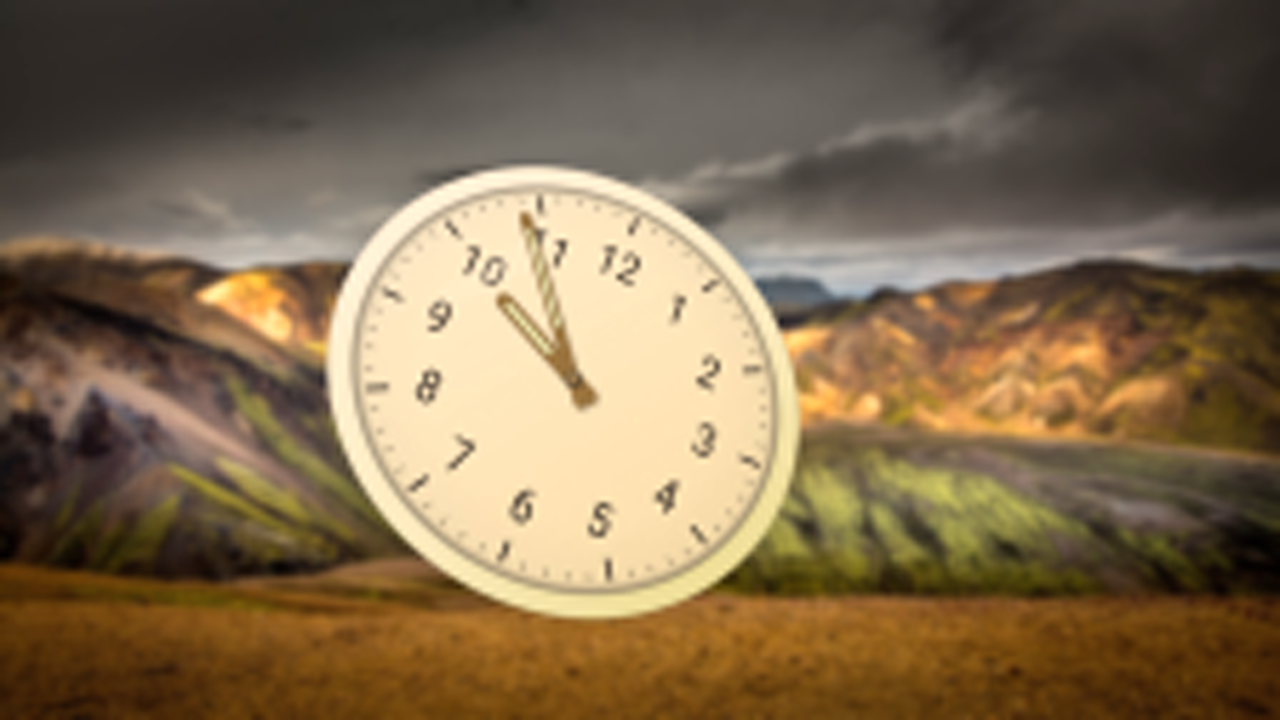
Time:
{"hour": 9, "minute": 54}
